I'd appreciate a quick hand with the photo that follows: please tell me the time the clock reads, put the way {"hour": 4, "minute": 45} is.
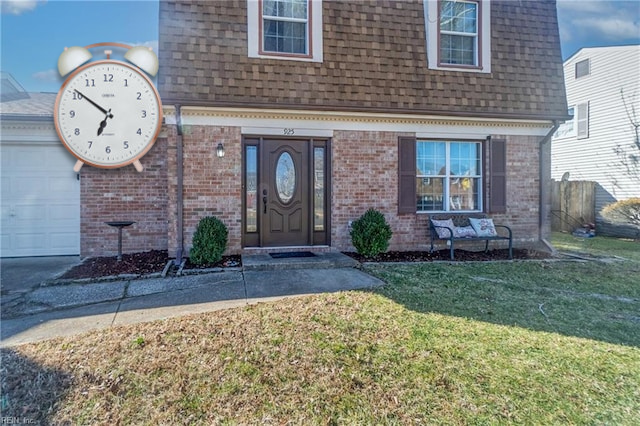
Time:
{"hour": 6, "minute": 51}
